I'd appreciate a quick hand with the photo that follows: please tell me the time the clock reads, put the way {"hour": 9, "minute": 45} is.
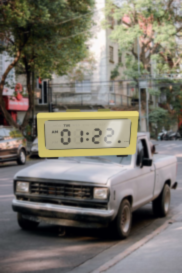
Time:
{"hour": 1, "minute": 22}
